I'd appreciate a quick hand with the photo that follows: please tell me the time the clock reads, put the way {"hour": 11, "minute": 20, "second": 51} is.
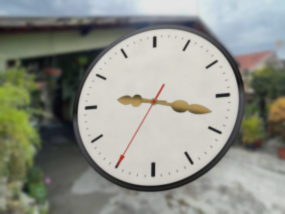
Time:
{"hour": 9, "minute": 17, "second": 35}
